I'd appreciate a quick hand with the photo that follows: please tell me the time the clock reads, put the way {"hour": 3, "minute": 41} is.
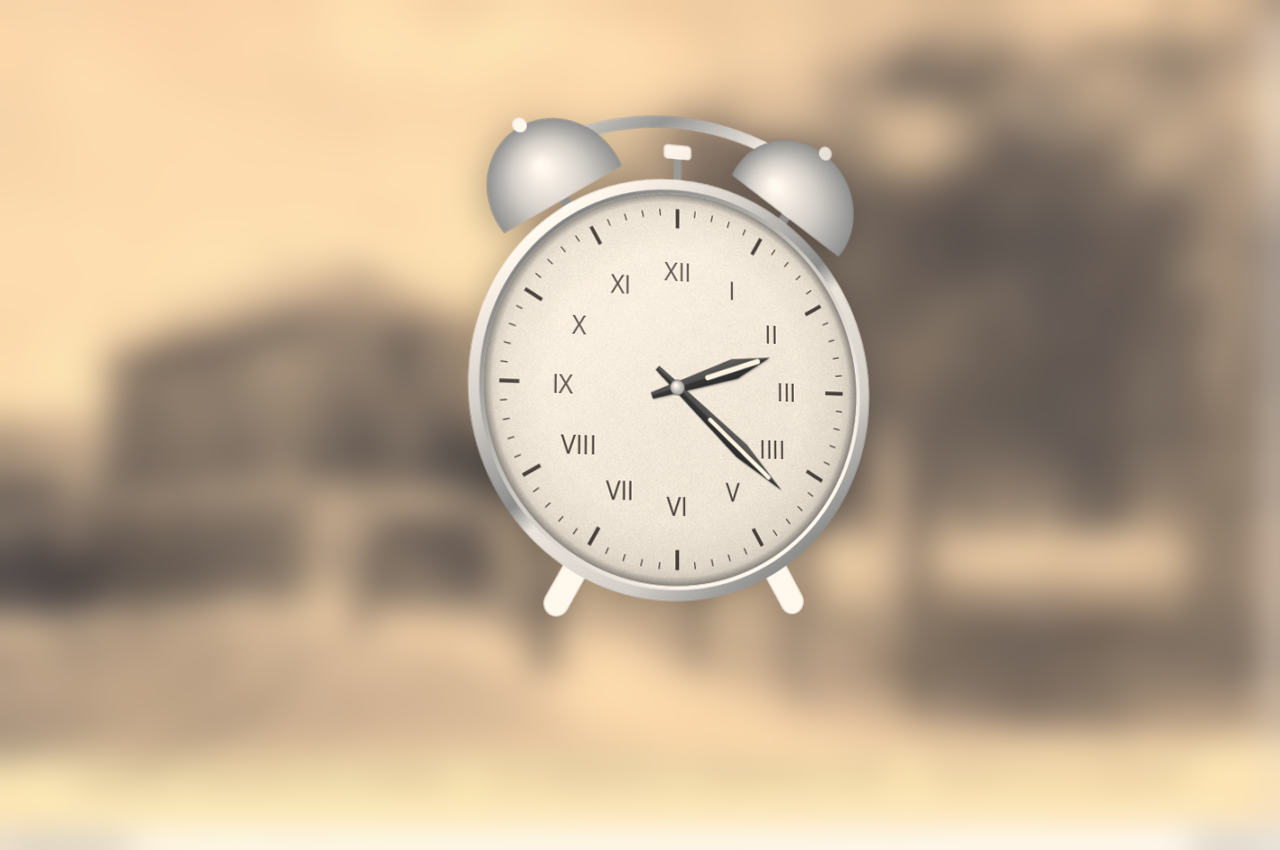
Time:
{"hour": 2, "minute": 22}
